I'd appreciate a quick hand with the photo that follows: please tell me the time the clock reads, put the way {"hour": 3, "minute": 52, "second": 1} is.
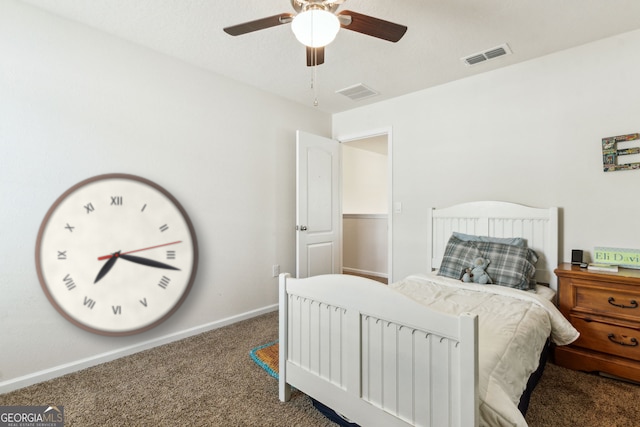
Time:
{"hour": 7, "minute": 17, "second": 13}
